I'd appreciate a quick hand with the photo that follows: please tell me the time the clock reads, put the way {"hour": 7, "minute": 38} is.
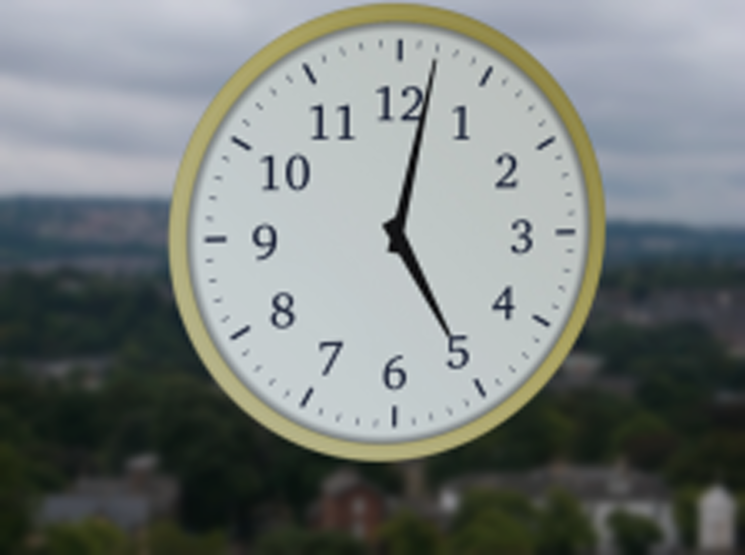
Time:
{"hour": 5, "minute": 2}
